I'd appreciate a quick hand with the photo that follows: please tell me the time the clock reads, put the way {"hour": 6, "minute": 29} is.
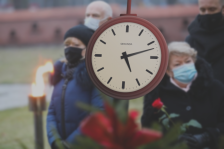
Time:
{"hour": 5, "minute": 12}
